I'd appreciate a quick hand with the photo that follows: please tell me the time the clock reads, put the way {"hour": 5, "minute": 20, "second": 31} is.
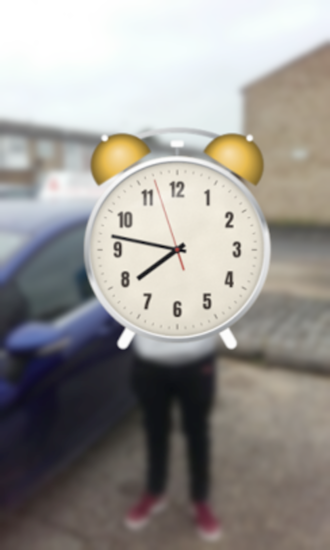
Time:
{"hour": 7, "minute": 46, "second": 57}
